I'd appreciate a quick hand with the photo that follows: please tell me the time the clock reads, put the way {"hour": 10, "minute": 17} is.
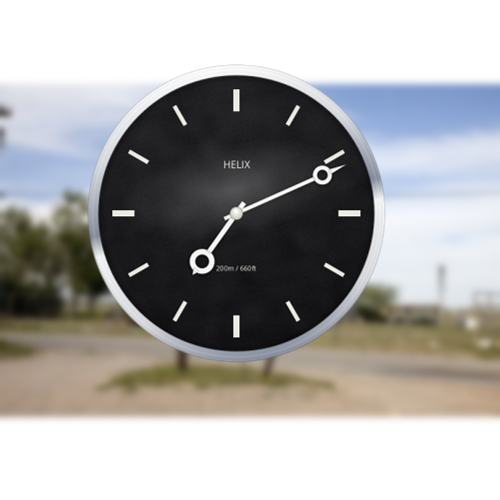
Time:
{"hour": 7, "minute": 11}
